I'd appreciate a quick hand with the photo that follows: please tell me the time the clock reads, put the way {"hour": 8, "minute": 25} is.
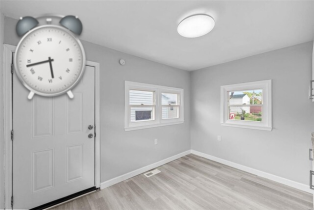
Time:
{"hour": 5, "minute": 43}
